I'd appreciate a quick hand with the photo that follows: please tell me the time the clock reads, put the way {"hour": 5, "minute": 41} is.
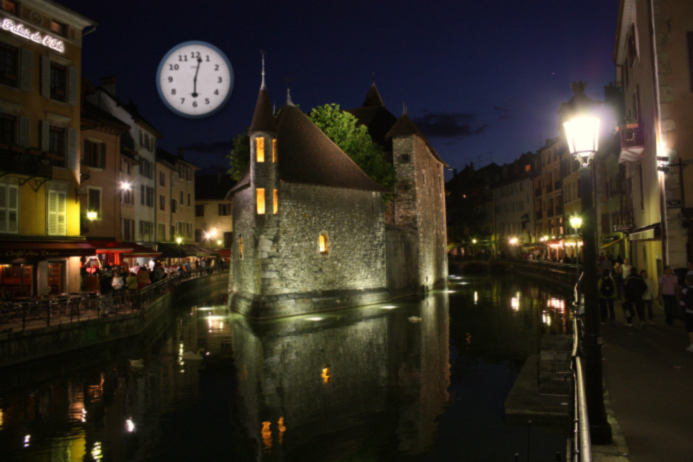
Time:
{"hour": 6, "minute": 2}
